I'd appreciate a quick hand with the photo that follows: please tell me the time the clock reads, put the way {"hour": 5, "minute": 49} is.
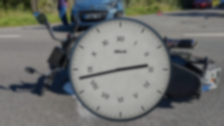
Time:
{"hour": 2, "minute": 43}
